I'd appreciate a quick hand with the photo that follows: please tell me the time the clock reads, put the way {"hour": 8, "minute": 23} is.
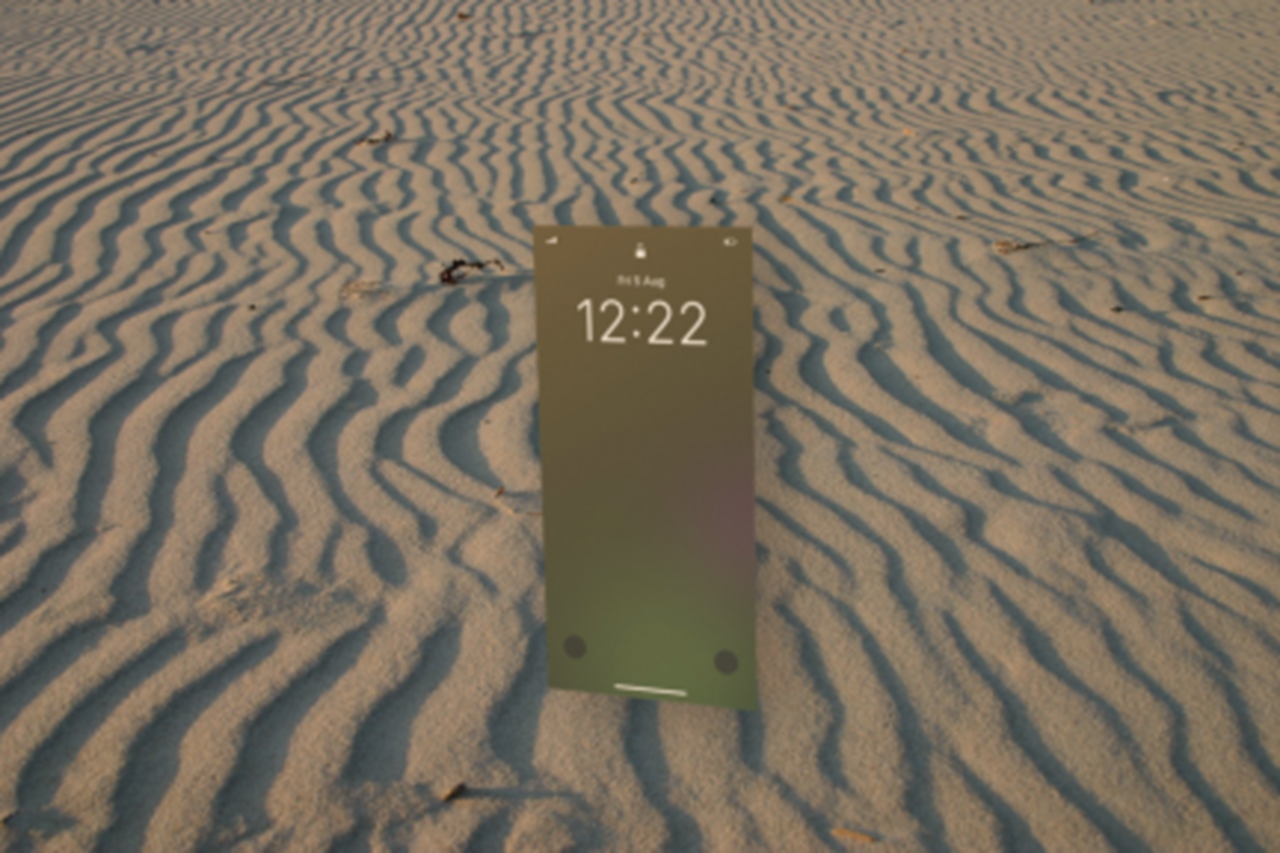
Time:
{"hour": 12, "minute": 22}
